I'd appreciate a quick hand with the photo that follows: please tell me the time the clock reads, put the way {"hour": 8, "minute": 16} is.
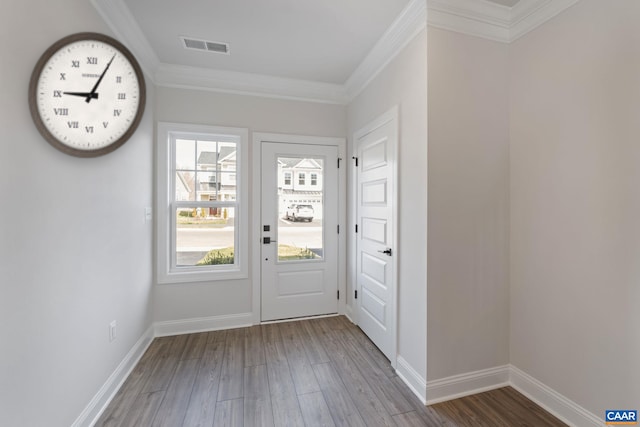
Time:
{"hour": 9, "minute": 5}
